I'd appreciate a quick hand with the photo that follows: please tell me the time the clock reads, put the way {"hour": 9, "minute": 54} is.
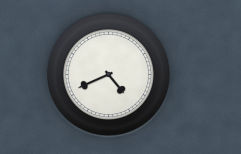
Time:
{"hour": 4, "minute": 41}
